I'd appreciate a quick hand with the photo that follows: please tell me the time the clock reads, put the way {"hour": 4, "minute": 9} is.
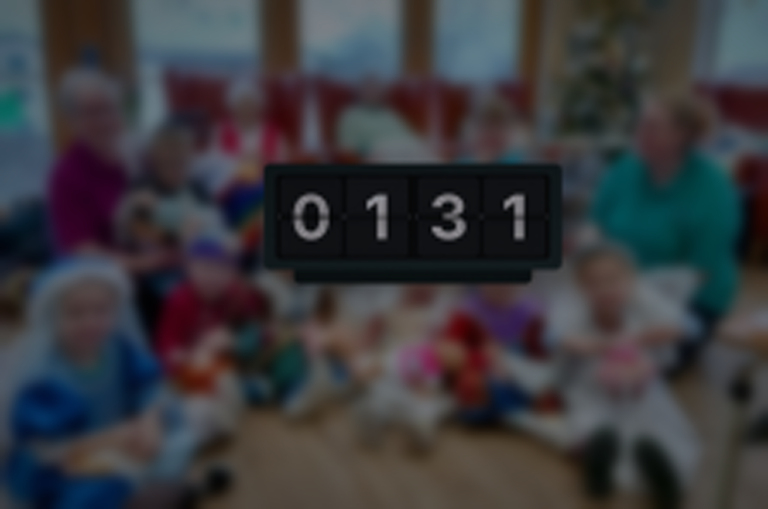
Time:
{"hour": 1, "minute": 31}
